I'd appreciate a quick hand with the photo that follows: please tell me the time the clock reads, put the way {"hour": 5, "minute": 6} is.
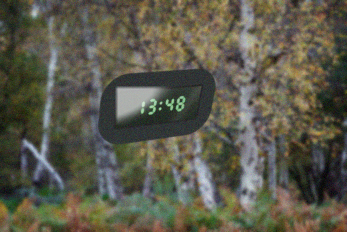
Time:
{"hour": 13, "minute": 48}
